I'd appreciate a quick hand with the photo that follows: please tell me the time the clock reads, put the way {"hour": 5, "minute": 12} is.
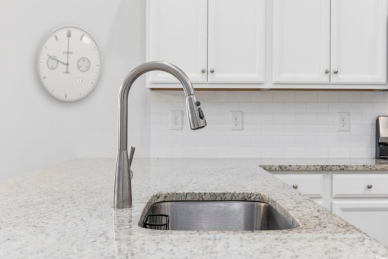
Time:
{"hour": 9, "minute": 48}
